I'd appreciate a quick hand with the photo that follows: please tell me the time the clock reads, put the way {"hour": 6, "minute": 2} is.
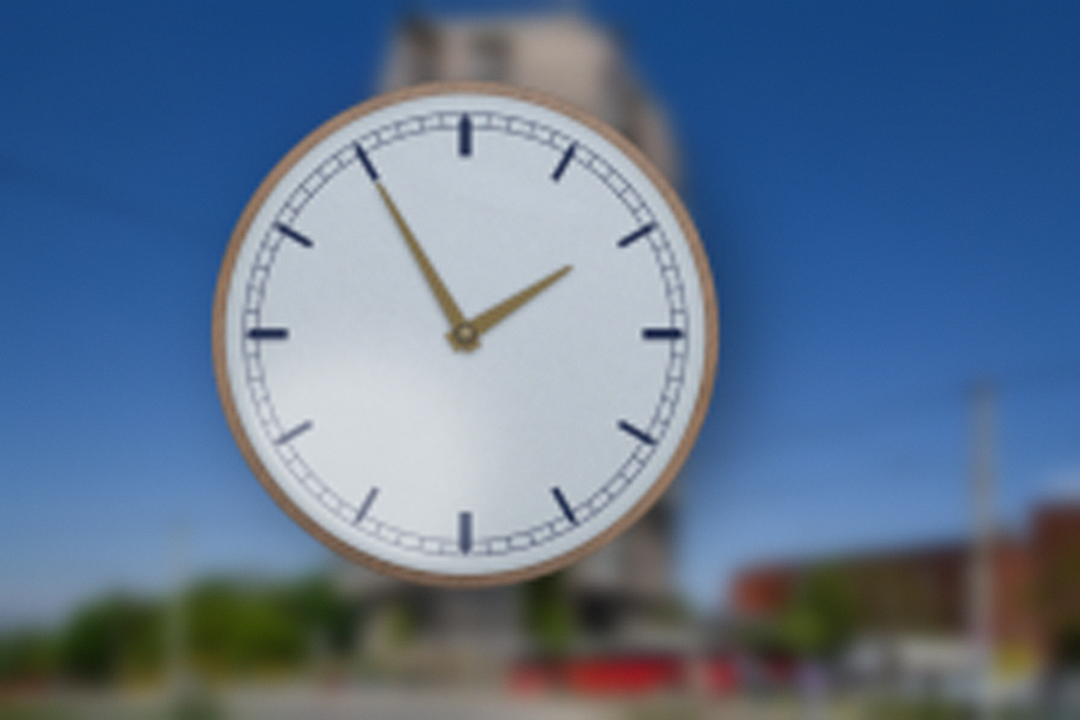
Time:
{"hour": 1, "minute": 55}
